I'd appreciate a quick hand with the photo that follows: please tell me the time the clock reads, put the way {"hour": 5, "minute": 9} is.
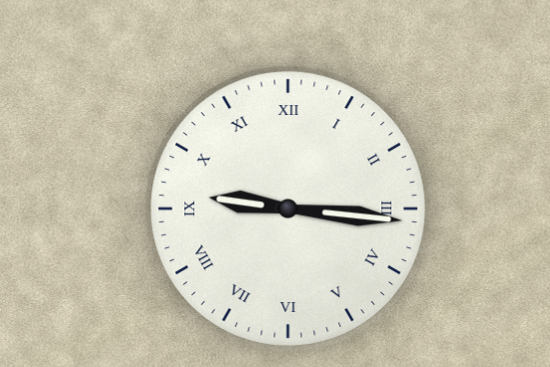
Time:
{"hour": 9, "minute": 16}
